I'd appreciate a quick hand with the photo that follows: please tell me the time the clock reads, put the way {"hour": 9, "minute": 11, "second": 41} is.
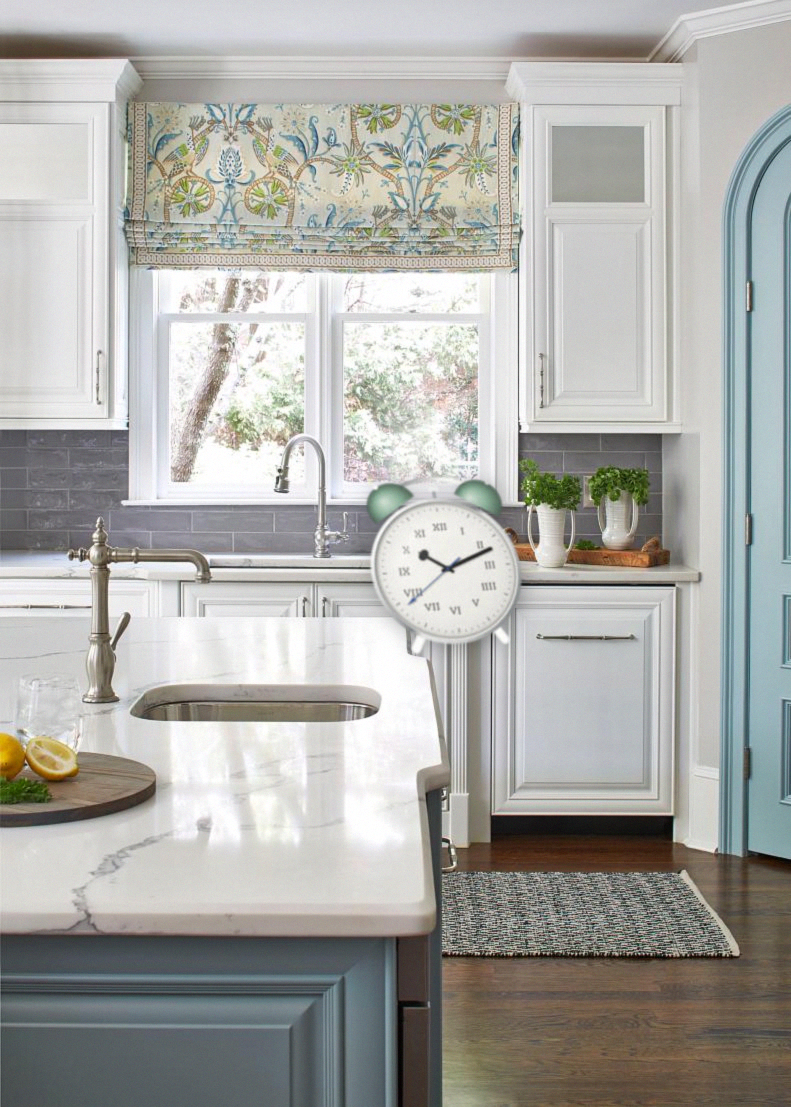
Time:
{"hour": 10, "minute": 11, "second": 39}
